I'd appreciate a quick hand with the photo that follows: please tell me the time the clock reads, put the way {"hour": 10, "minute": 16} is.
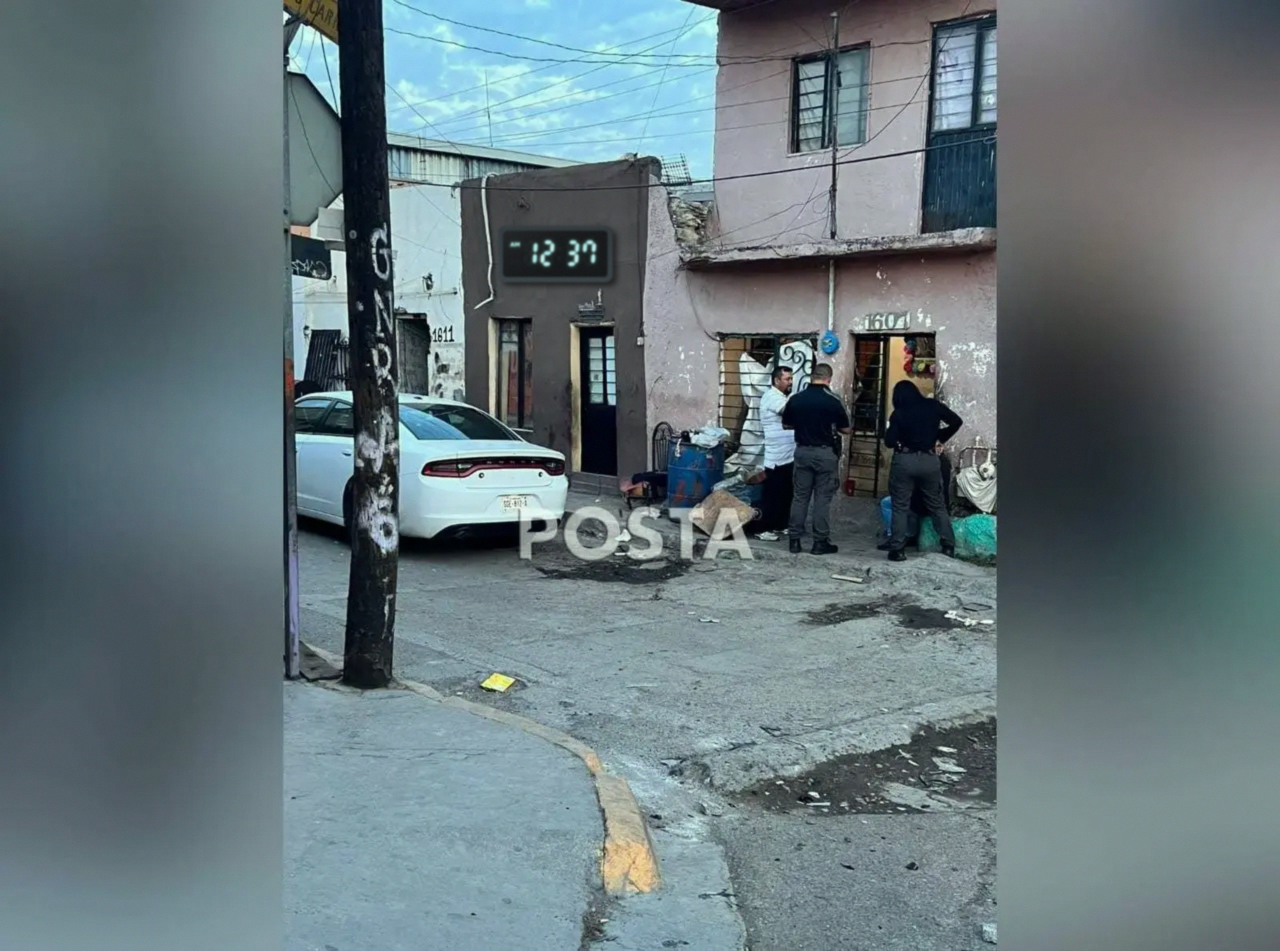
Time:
{"hour": 12, "minute": 37}
